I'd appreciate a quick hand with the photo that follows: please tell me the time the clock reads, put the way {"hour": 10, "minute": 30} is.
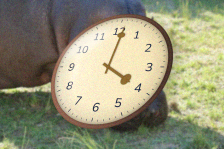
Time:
{"hour": 4, "minute": 1}
